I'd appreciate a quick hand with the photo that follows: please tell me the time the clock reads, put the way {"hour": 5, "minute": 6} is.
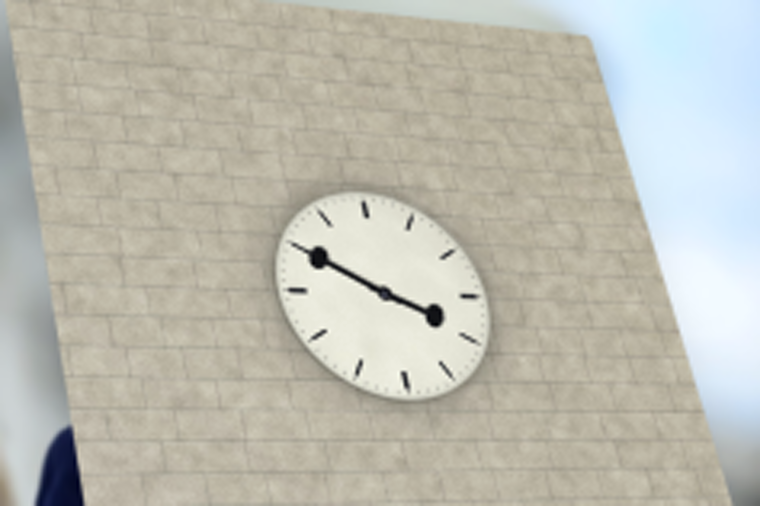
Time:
{"hour": 3, "minute": 50}
